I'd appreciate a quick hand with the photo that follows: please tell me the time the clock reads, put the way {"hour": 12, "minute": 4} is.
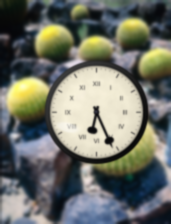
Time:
{"hour": 6, "minute": 26}
